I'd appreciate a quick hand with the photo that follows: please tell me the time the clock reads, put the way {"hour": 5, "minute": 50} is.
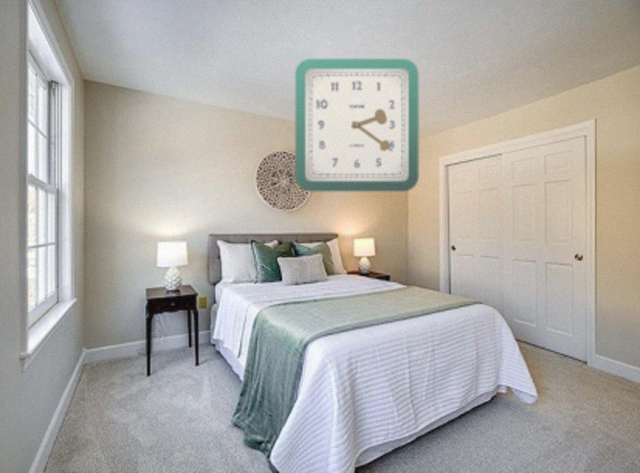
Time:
{"hour": 2, "minute": 21}
